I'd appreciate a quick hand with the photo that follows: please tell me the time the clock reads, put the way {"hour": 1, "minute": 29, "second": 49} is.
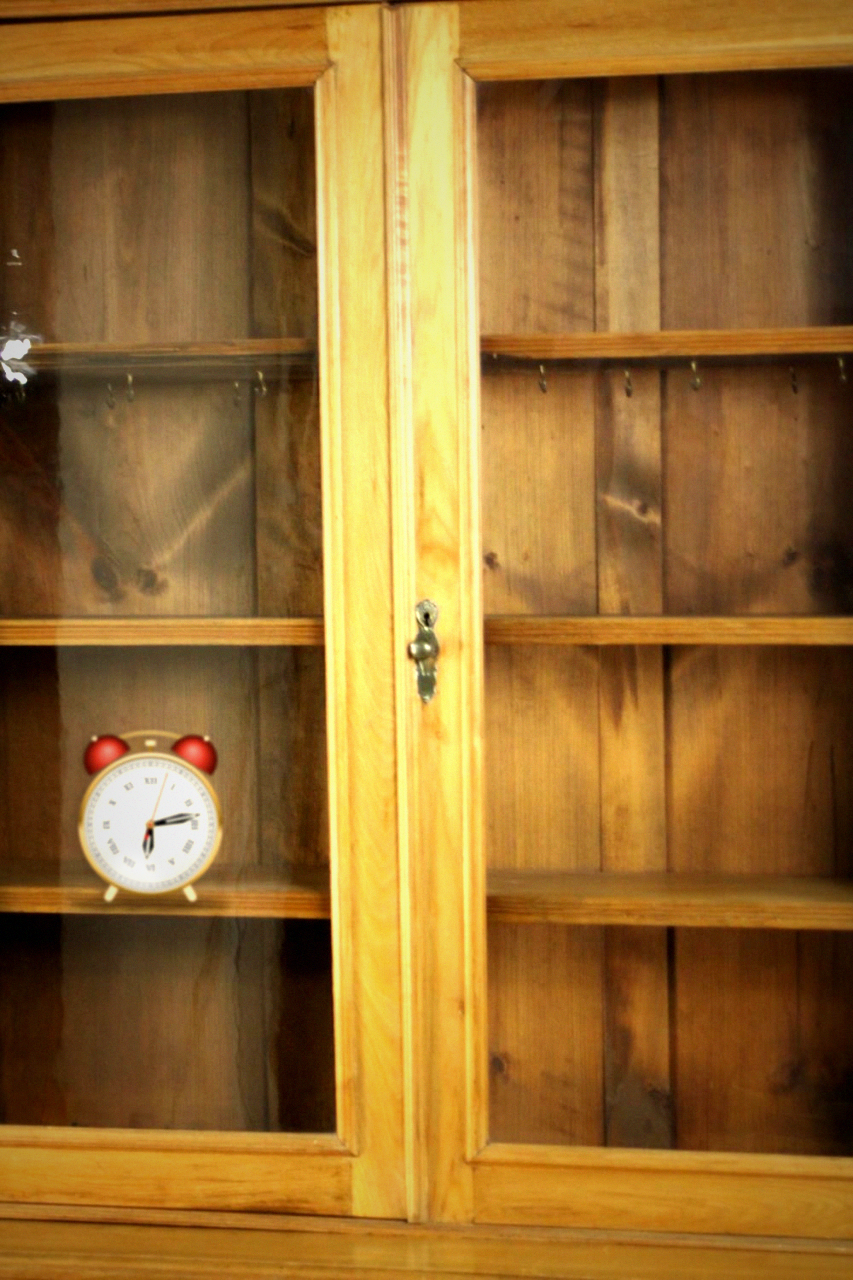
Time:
{"hour": 6, "minute": 13, "second": 3}
